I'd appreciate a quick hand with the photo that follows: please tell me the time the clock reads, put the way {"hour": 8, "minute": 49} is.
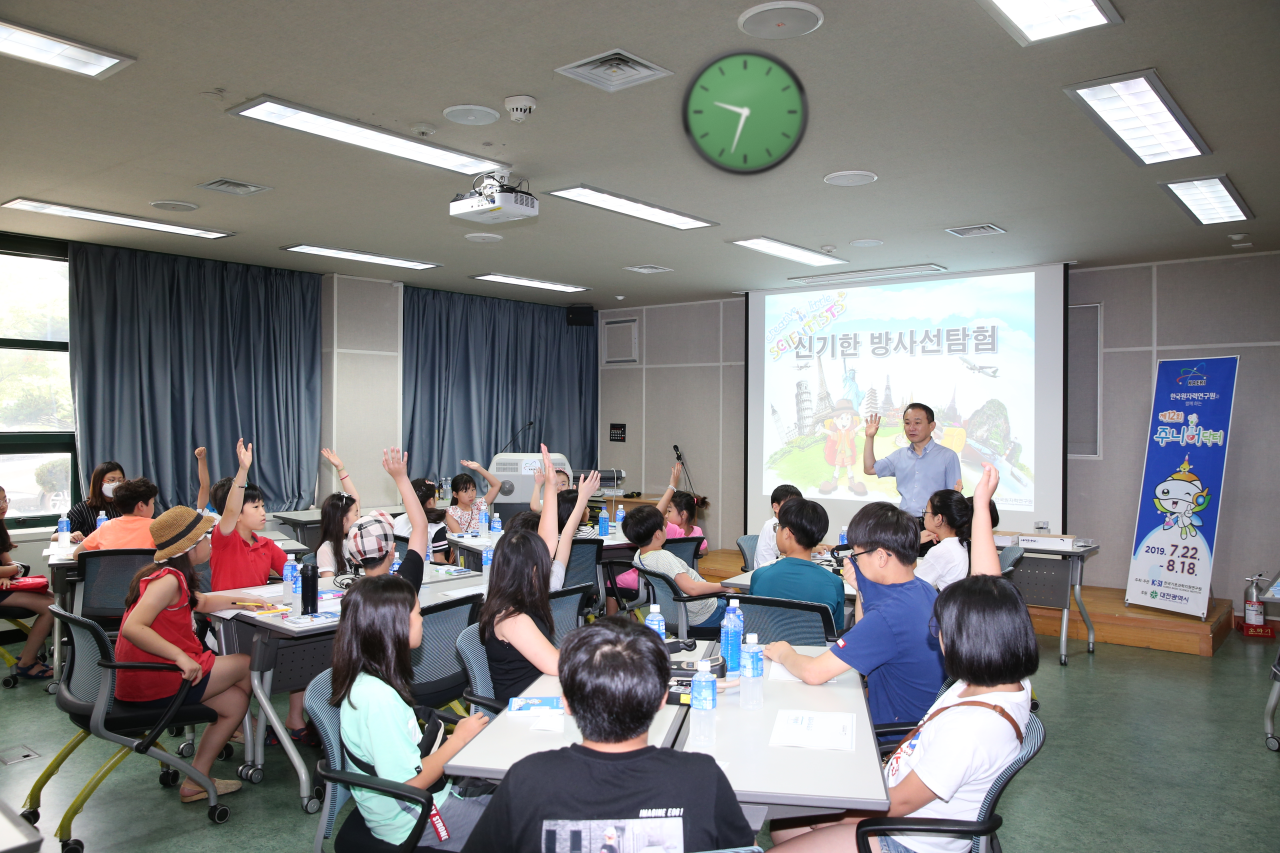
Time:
{"hour": 9, "minute": 33}
